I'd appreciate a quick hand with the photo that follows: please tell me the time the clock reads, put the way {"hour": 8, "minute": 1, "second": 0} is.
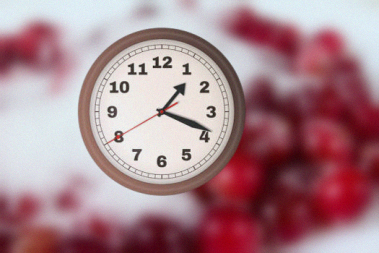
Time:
{"hour": 1, "minute": 18, "second": 40}
